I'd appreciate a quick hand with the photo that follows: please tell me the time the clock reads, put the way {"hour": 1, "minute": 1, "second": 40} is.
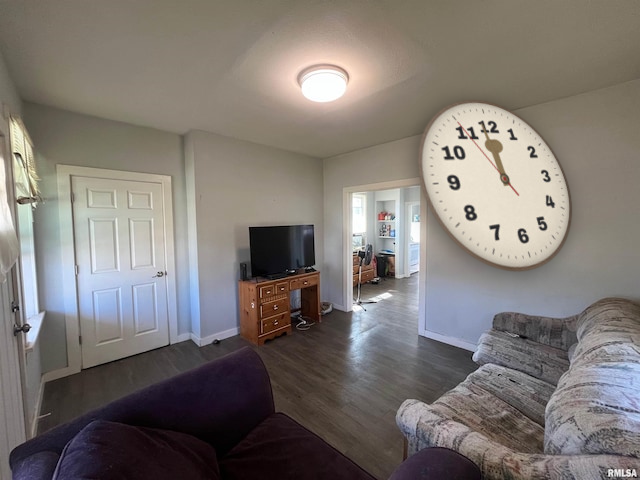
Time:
{"hour": 11, "minute": 58, "second": 55}
